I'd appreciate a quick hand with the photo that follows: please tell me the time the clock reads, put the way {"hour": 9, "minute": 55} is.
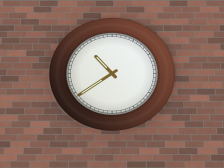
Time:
{"hour": 10, "minute": 39}
